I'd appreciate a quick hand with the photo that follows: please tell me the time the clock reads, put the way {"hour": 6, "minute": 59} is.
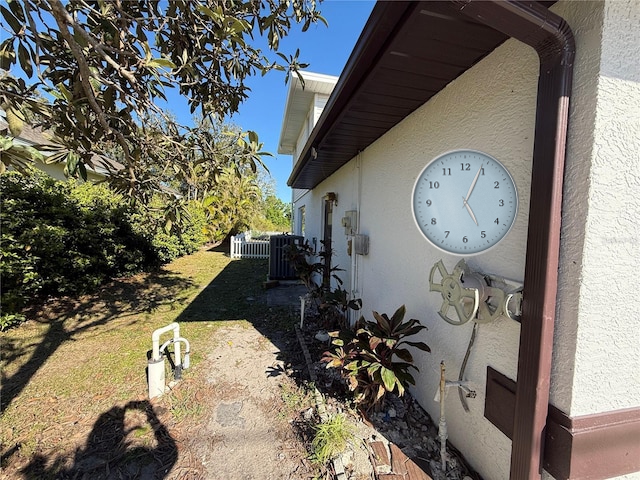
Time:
{"hour": 5, "minute": 4}
